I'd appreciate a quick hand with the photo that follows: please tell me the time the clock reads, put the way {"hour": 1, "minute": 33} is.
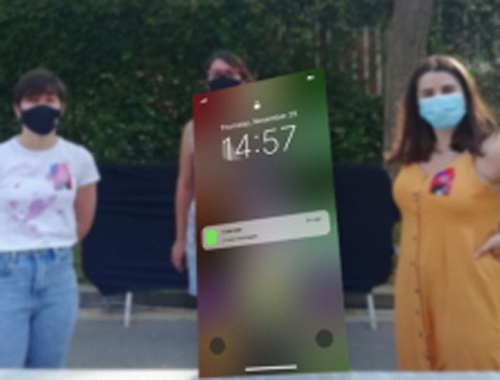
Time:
{"hour": 14, "minute": 57}
